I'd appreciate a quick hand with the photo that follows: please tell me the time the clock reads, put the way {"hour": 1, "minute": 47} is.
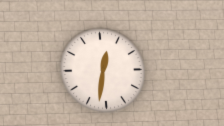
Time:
{"hour": 12, "minute": 32}
